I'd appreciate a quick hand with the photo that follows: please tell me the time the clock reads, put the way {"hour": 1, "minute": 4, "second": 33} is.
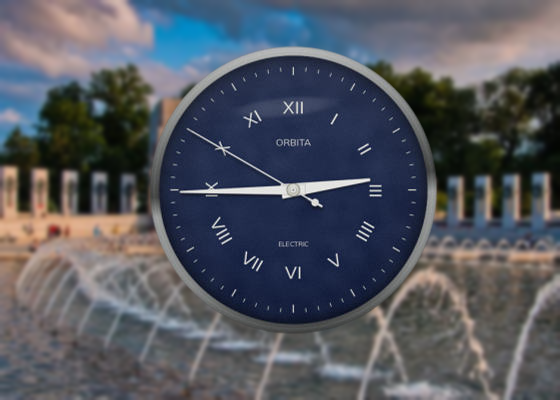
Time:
{"hour": 2, "minute": 44, "second": 50}
